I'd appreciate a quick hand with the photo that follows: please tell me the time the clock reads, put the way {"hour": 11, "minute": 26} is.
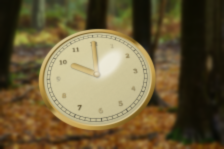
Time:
{"hour": 10, "minute": 0}
